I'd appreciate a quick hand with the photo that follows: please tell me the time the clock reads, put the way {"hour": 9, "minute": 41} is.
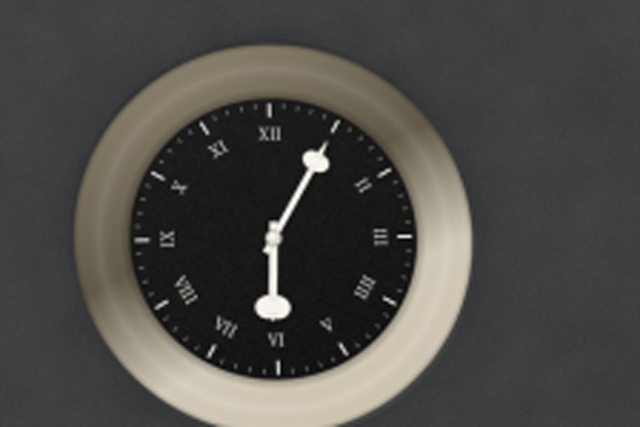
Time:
{"hour": 6, "minute": 5}
